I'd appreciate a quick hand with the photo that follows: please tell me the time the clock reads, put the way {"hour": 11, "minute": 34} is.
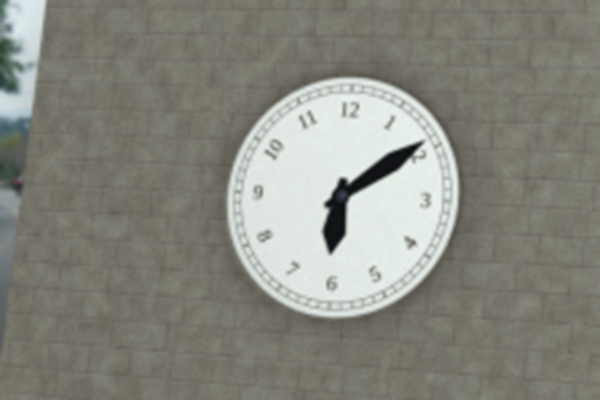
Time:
{"hour": 6, "minute": 9}
